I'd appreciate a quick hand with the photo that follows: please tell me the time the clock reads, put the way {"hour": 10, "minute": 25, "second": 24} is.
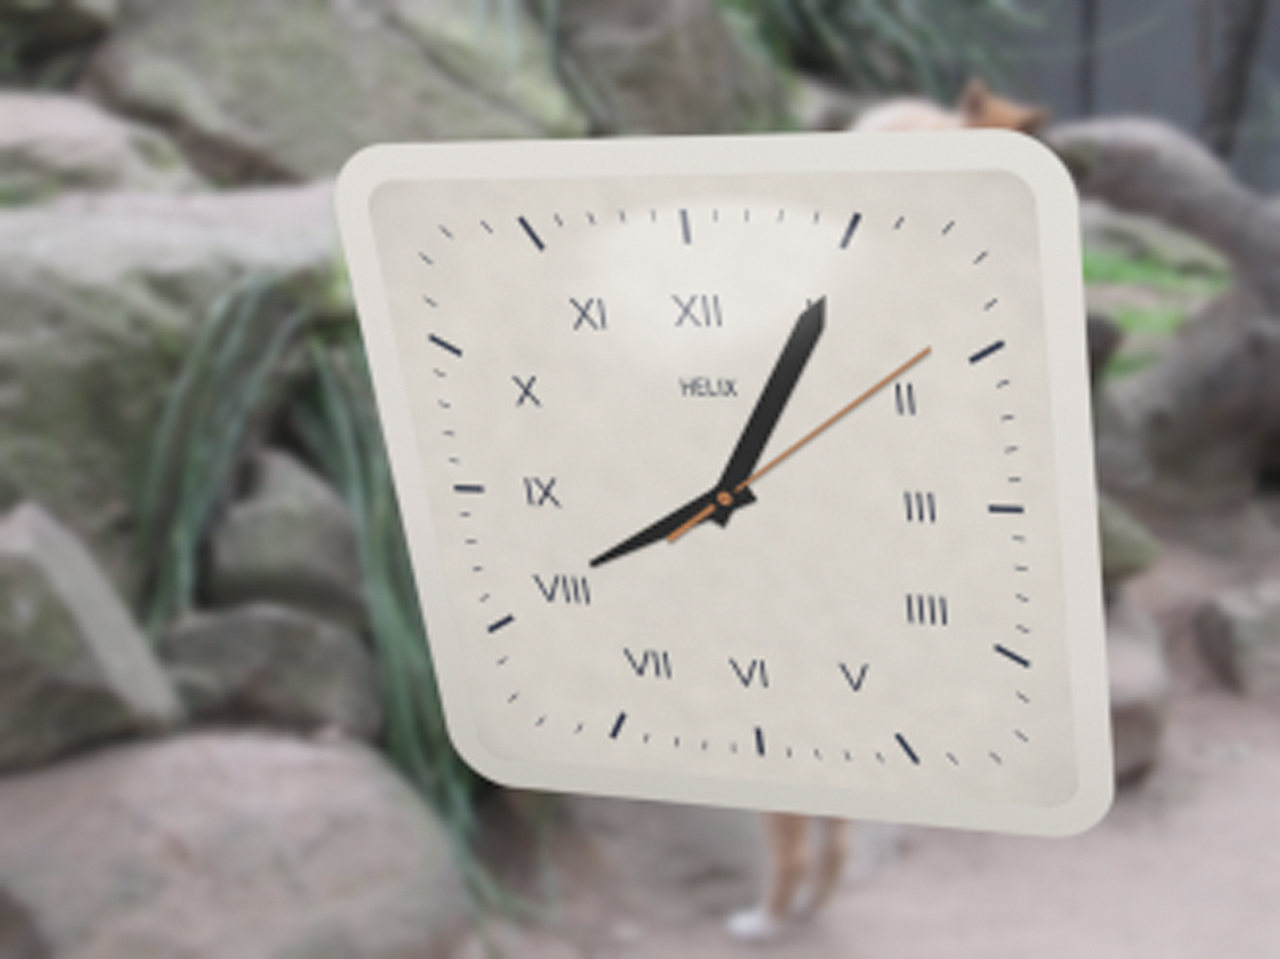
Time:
{"hour": 8, "minute": 5, "second": 9}
